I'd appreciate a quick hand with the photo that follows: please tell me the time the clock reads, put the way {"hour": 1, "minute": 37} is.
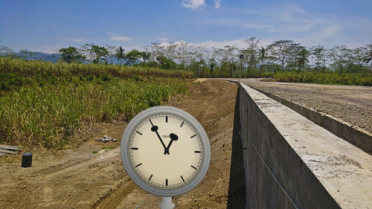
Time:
{"hour": 12, "minute": 55}
